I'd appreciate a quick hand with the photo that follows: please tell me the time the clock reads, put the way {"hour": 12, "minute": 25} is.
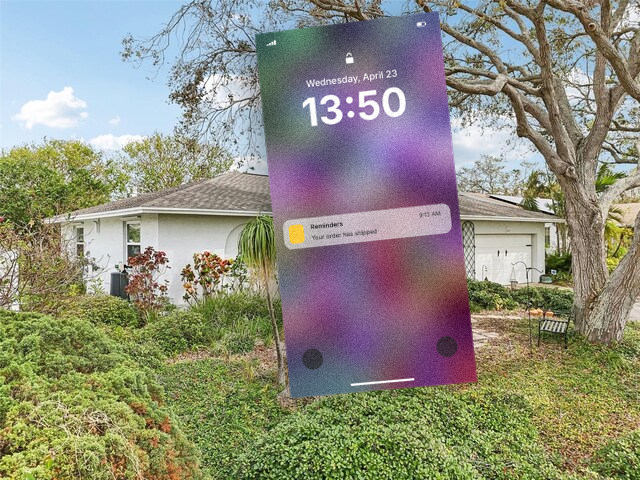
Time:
{"hour": 13, "minute": 50}
